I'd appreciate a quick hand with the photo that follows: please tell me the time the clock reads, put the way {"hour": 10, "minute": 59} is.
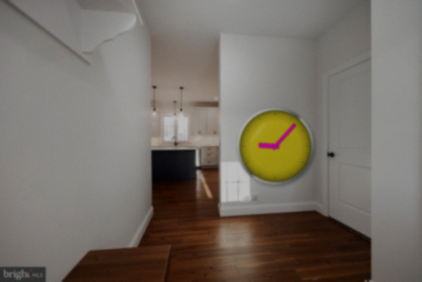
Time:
{"hour": 9, "minute": 7}
